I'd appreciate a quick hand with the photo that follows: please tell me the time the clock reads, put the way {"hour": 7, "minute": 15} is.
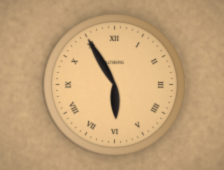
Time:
{"hour": 5, "minute": 55}
